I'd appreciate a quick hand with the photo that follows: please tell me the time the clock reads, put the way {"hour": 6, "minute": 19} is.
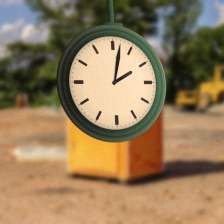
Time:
{"hour": 2, "minute": 2}
